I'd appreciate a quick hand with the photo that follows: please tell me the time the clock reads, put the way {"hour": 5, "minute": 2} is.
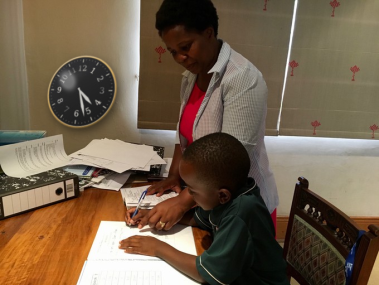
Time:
{"hour": 4, "minute": 27}
